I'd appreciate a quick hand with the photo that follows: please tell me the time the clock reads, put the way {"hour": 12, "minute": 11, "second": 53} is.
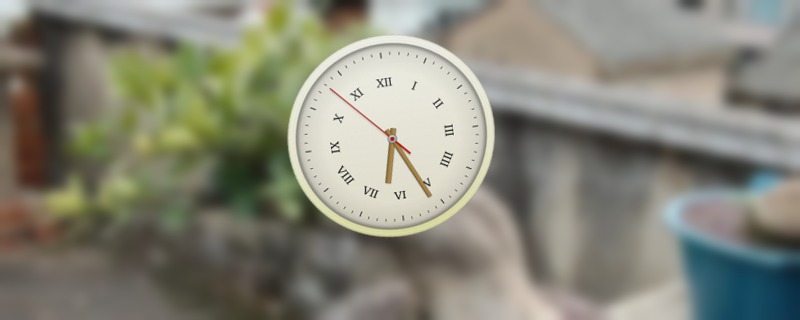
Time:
{"hour": 6, "minute": 25, "second": 53}
